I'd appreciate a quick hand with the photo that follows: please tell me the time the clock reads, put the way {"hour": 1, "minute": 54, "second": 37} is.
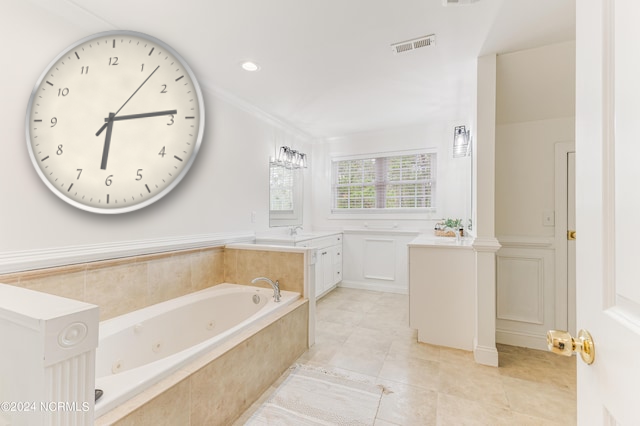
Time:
{"hour": 6, "minute": 14, "second": 7}
